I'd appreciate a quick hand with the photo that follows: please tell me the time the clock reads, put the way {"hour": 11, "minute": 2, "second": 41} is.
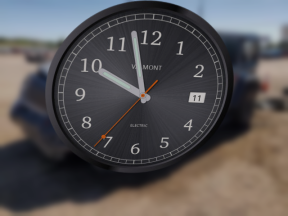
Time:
{"hour": 9, "minute": 57, "second": 36}
